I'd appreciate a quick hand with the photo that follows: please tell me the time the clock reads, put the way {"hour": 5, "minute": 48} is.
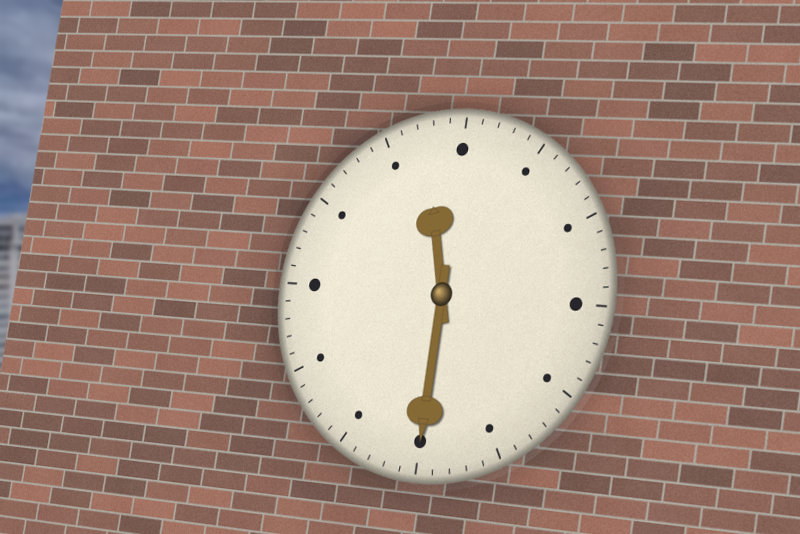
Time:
{"hour": 11, "minute": 30}
